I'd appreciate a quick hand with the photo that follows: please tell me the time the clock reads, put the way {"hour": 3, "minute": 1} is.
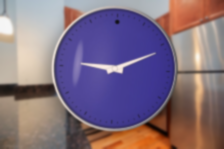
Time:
{"hour": 9, "minute": 11}
